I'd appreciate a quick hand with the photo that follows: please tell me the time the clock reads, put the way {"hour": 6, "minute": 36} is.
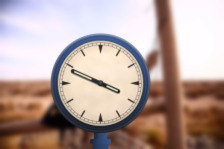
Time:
{"hour": 3, "minute": 49}
